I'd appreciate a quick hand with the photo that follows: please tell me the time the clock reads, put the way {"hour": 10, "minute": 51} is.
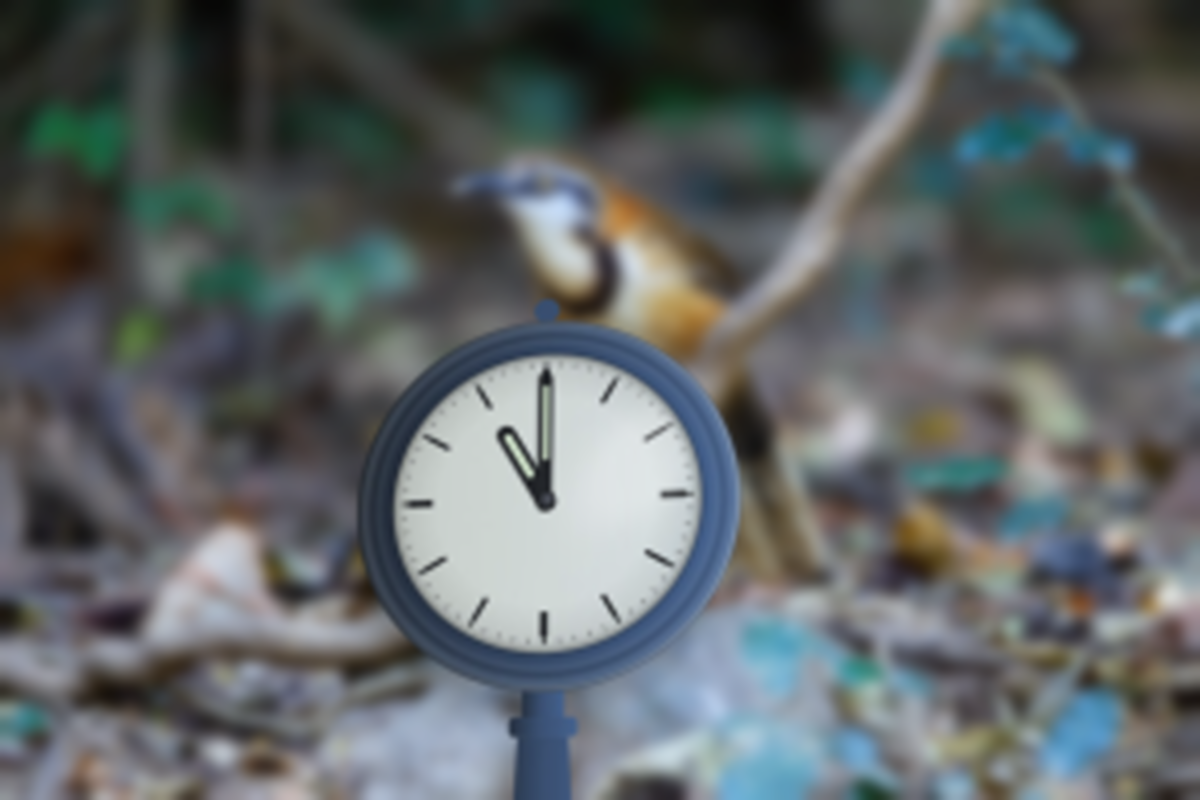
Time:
{"hour": 11, "minute": 0}
